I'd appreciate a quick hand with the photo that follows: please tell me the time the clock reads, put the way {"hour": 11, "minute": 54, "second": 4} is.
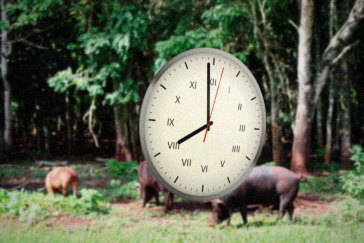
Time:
{"hour": 7, "minute": 59, "second": 2}
